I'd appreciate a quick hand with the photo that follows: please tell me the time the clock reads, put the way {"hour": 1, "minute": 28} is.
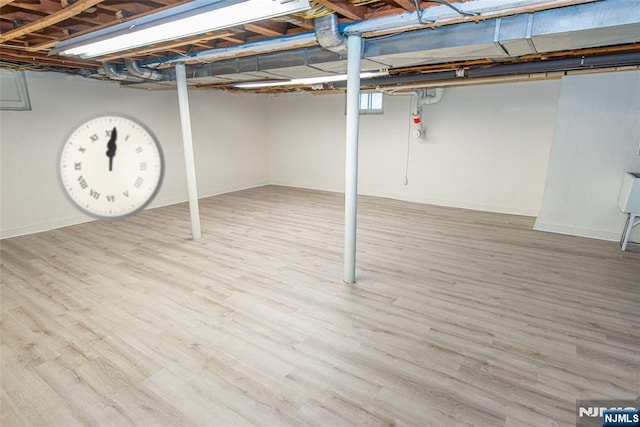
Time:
{"hour": 12, "minute": 1}
